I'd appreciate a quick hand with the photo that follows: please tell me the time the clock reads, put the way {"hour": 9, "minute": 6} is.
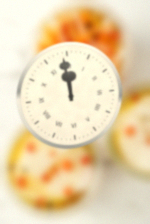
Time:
{"hour": 11, "minute": 59}
